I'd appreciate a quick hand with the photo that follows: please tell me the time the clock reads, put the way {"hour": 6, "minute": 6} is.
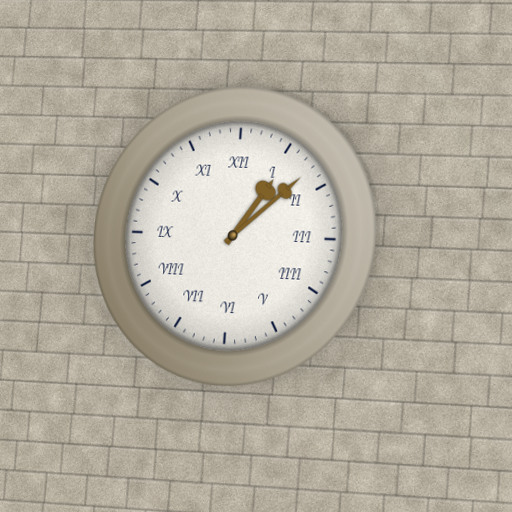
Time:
{"hour": 1, "minute": 8}
